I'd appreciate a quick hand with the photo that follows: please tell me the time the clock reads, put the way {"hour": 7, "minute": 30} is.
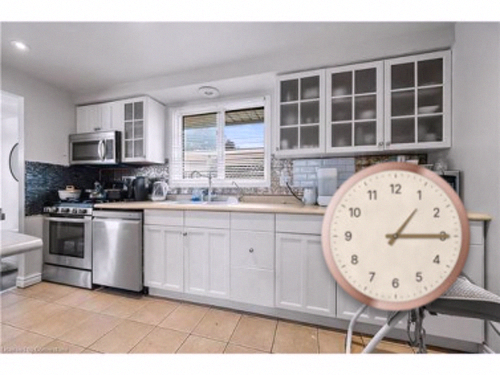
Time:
{"hour": 1, "minute": 15}
